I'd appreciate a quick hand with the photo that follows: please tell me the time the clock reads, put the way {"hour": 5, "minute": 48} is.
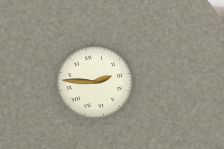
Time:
{"hour": 2, "minute": 48}
